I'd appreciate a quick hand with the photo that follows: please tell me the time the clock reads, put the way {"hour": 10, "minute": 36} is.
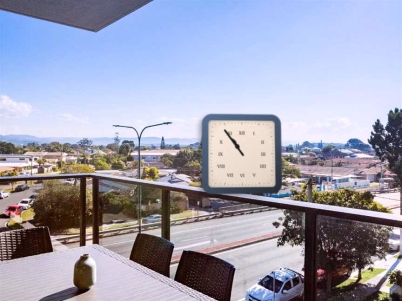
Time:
{"hour": 10, "minute": 54}
